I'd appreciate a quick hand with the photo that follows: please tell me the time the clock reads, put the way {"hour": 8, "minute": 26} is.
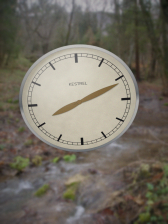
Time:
{"hour": 8, "minute": 11}
